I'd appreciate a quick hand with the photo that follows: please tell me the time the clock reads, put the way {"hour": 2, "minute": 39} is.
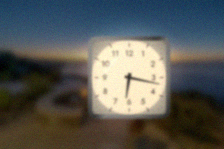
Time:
{"hour": 6, "minute": 17}
